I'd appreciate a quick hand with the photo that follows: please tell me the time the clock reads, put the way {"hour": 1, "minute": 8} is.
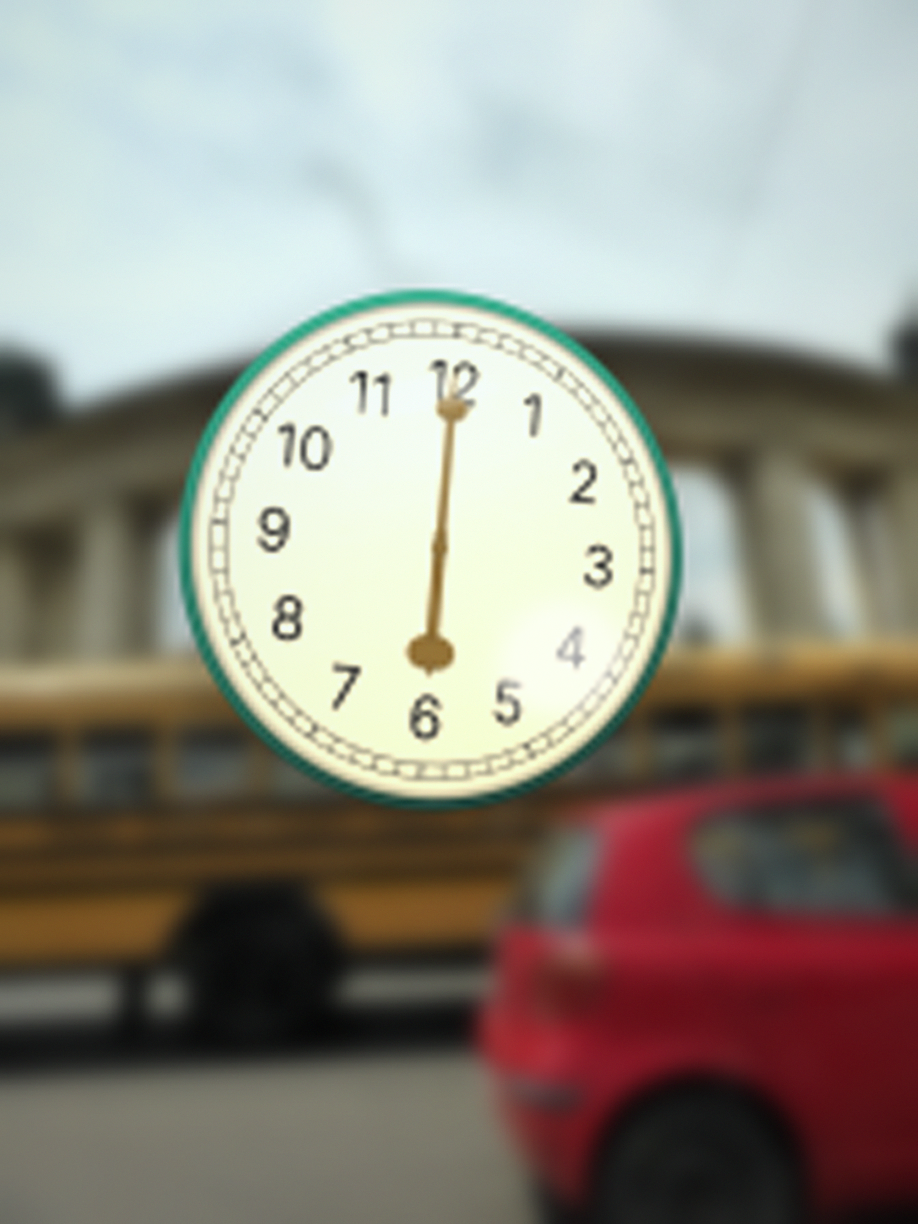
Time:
{"hour": 6, "minute": 0}
